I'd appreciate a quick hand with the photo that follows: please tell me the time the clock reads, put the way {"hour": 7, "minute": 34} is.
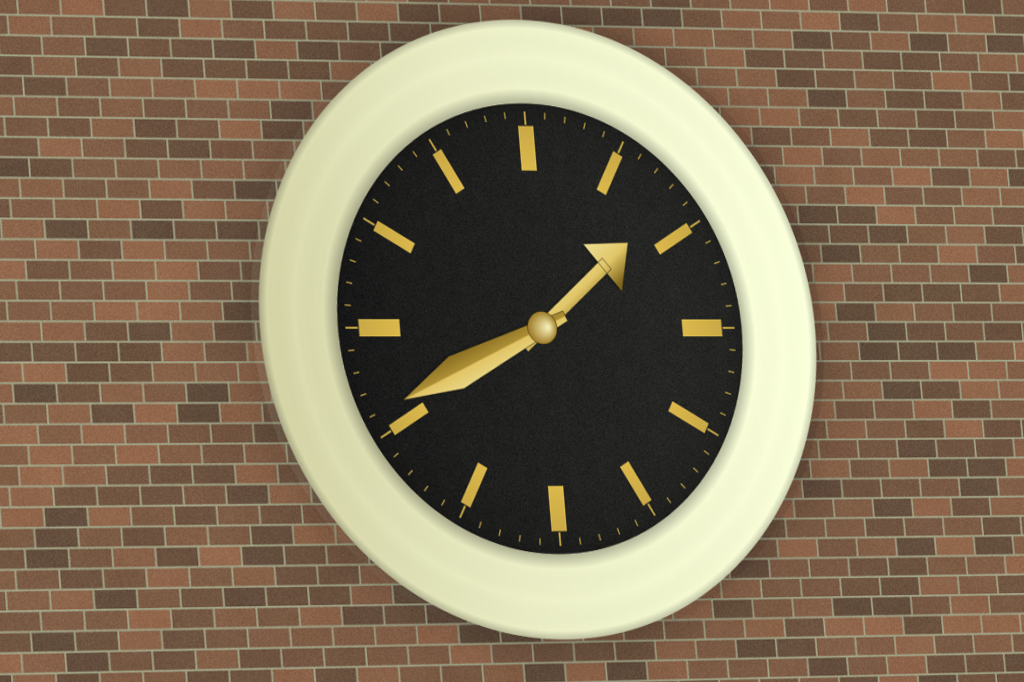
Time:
{"hour": 1, "minute": 41}
